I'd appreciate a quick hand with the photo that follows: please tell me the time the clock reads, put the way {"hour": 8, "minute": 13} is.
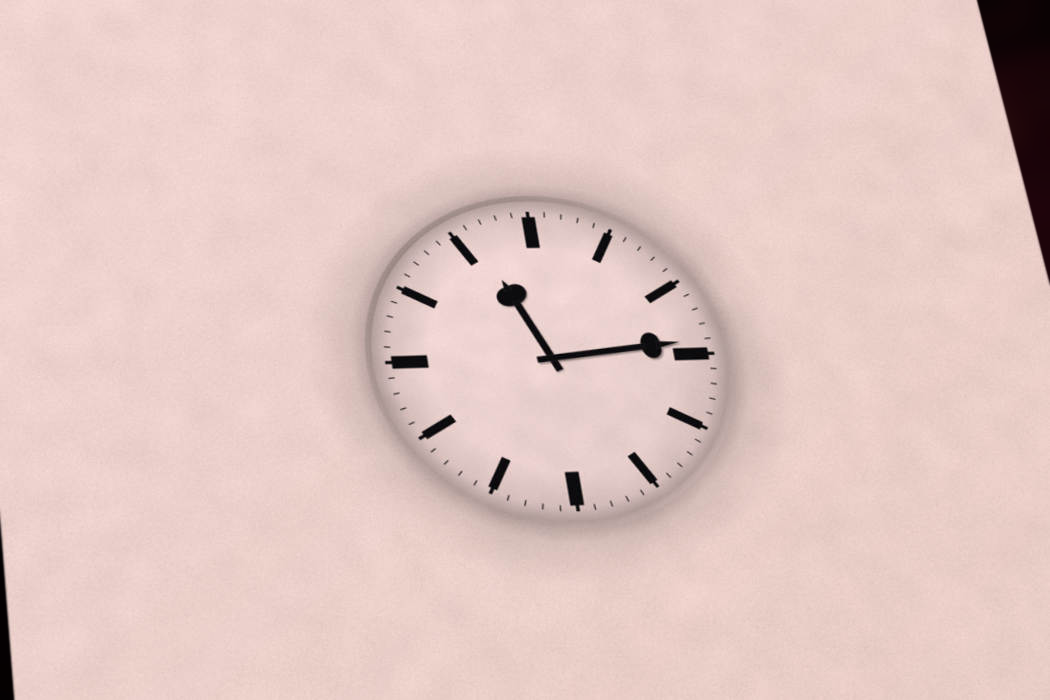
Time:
{"hour": 11, "minute": 14}
